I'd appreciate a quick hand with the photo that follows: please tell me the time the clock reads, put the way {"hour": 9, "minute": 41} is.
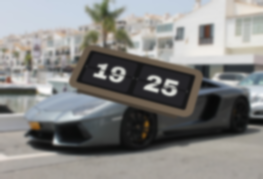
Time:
{"hour": 19, "minute": 25}
